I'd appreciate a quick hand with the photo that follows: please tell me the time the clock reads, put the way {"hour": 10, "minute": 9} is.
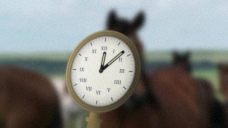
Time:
{"hour": 12, "minute": 8}
